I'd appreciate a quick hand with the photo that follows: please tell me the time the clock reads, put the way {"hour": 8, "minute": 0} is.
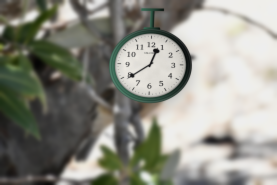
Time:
{"hour": 12, "minute": 39}
